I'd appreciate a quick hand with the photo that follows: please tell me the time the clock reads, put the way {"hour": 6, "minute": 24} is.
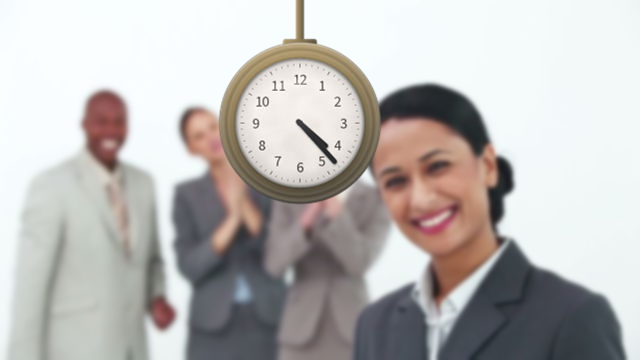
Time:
{"hour": 4, "minute": 23}
